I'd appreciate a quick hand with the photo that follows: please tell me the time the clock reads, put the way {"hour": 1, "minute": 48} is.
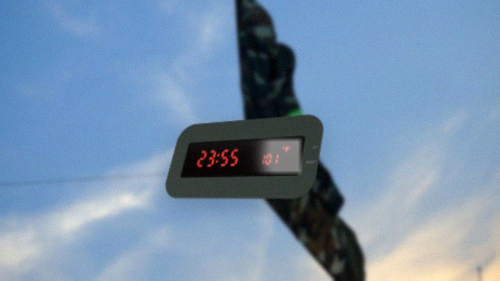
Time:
{"hour": 23, "minute": 55}
